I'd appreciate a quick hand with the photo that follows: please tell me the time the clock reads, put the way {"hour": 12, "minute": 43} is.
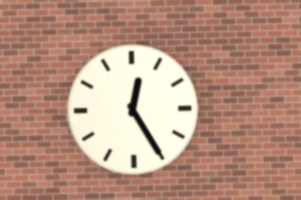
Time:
{"hour": 12, "minute": 25}
